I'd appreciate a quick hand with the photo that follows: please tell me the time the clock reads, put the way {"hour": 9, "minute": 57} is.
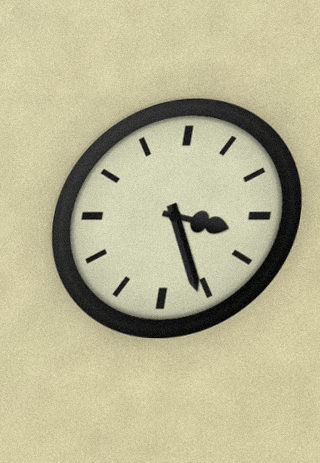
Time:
{"hour": 3, "minute": 26}
